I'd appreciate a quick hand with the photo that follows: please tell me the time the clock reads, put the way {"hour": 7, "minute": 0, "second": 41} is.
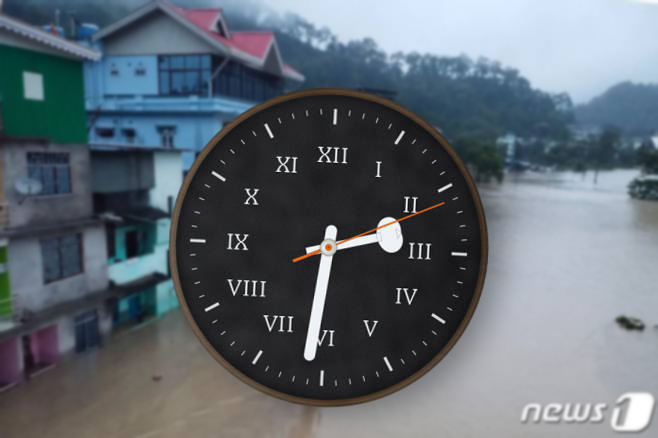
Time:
{"hour": 2, "minute": 31, "second": 11}
